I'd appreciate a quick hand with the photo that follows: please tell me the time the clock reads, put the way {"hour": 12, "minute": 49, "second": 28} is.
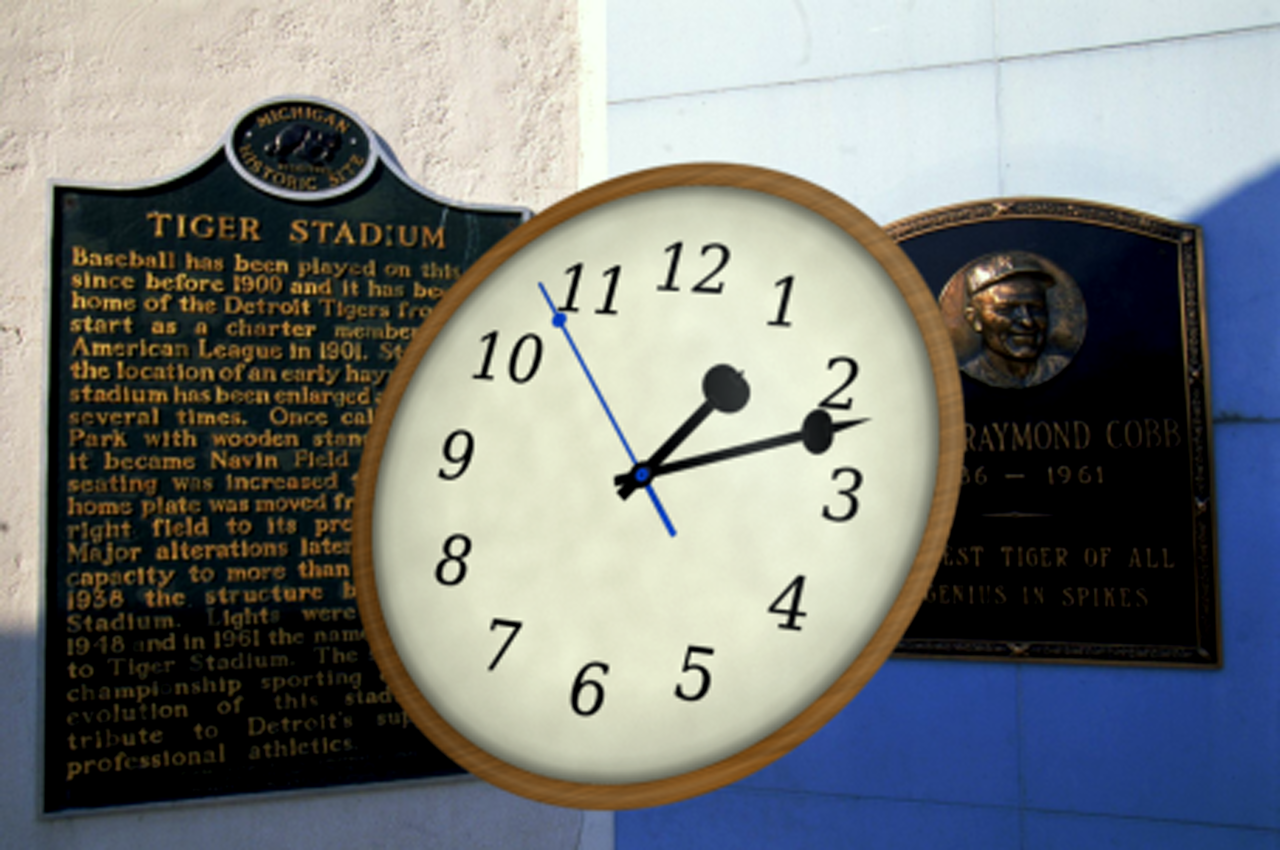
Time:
{"hour": 1, "minute": 11, "second": 53}
